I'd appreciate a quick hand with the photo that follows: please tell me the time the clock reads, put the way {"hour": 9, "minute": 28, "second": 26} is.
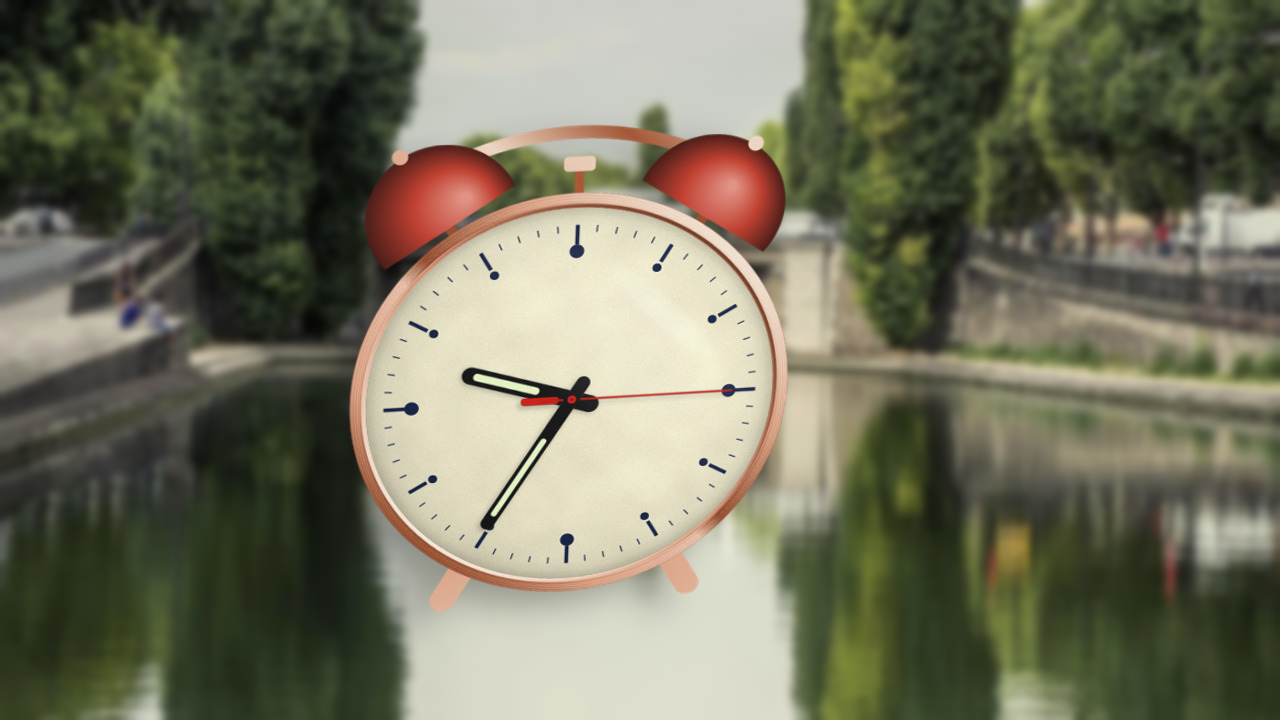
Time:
{"hour": 9, "minute": 35, "second": 15}
